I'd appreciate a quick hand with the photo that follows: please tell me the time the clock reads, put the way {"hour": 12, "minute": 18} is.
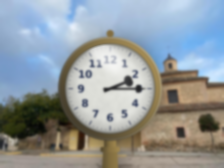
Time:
{"hour": 2, "minute": 15}
